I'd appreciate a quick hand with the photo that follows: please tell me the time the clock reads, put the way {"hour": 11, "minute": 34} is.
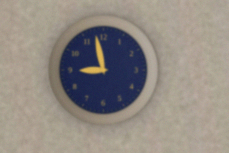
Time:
{"hour": 8, "minute": 58}
